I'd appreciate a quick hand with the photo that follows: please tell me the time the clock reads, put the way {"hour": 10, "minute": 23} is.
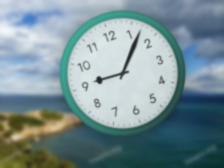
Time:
{"hour": 9, "minute": 7}
